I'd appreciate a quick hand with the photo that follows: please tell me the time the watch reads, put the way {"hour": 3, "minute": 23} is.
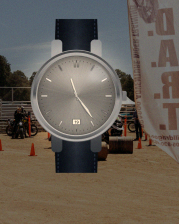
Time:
{"hour": 11, "minute": 24}
